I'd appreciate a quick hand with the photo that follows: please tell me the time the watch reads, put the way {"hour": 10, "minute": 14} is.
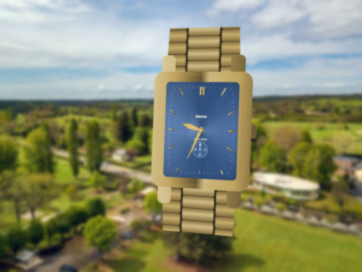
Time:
{"hour": 9, "minute": 34}
